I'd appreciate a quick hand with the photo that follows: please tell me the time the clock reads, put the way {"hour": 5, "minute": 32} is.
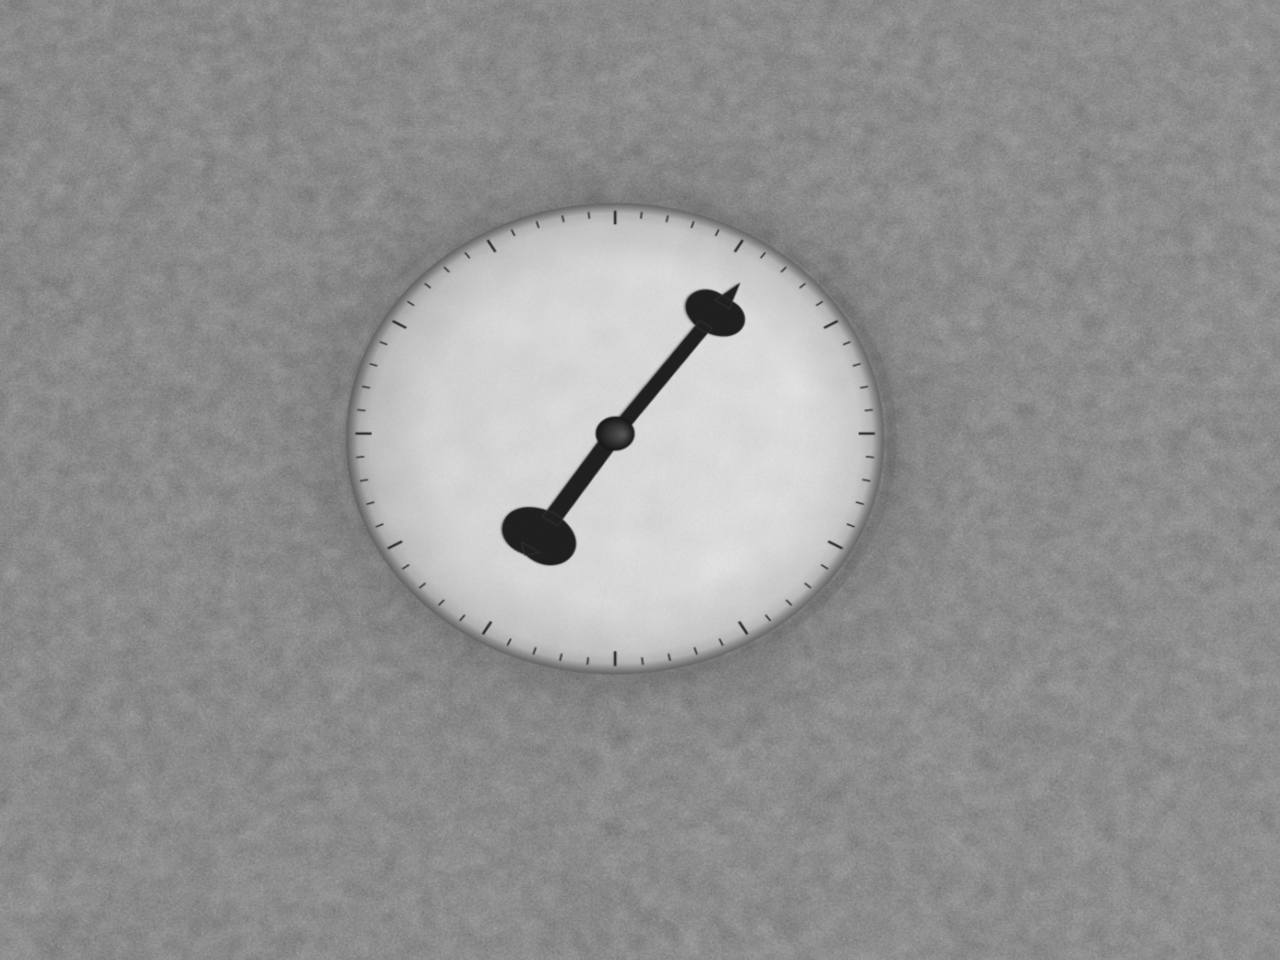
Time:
{"hour": 7, "minute": 6}
